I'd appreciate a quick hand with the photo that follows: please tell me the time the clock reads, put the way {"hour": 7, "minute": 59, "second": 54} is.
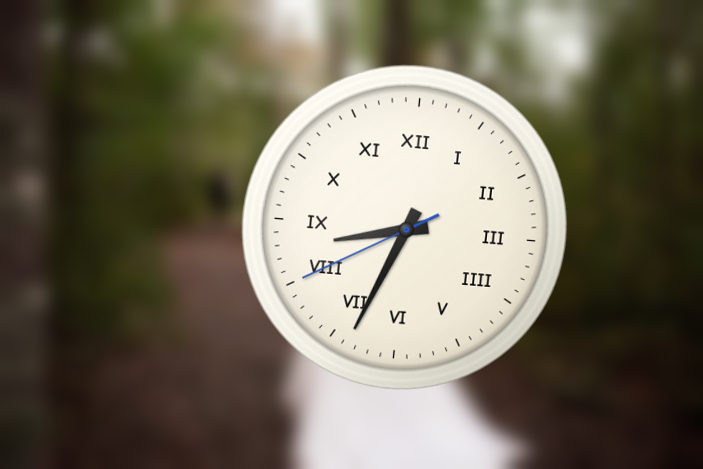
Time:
{"hour": 8, "minute": 33, "second": 40}
